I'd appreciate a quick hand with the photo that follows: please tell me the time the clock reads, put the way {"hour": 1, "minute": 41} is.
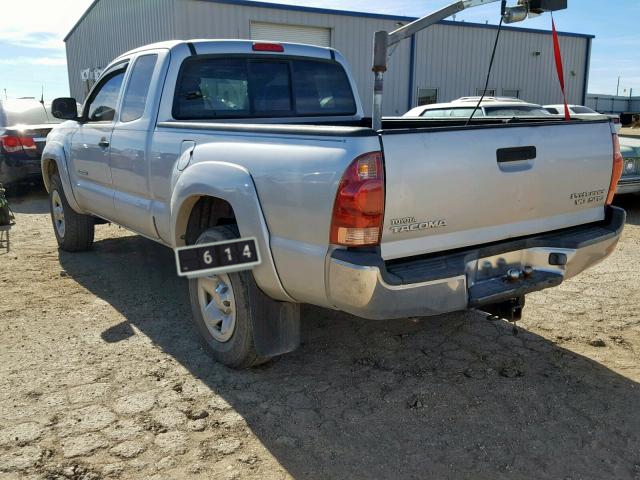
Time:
{"hour": 6, "minute": 14}
